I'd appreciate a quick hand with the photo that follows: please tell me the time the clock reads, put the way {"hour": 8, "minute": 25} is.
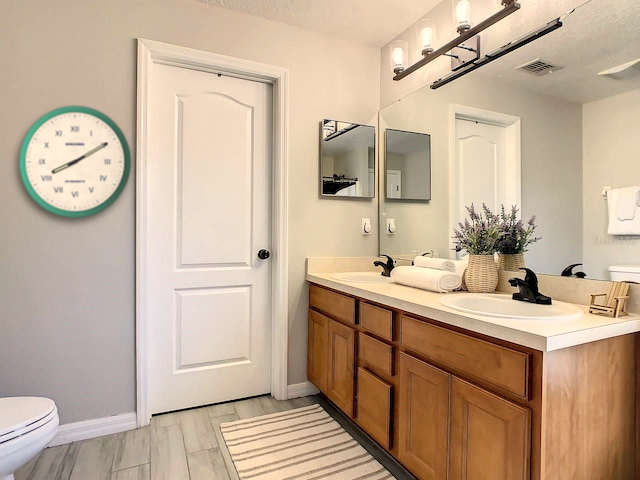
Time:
{"hour": 8, "minute": 10}
